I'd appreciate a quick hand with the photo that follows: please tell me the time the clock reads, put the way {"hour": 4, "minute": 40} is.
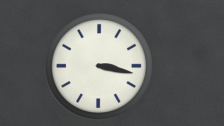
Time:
{"hour": 3, "minute": 17}
